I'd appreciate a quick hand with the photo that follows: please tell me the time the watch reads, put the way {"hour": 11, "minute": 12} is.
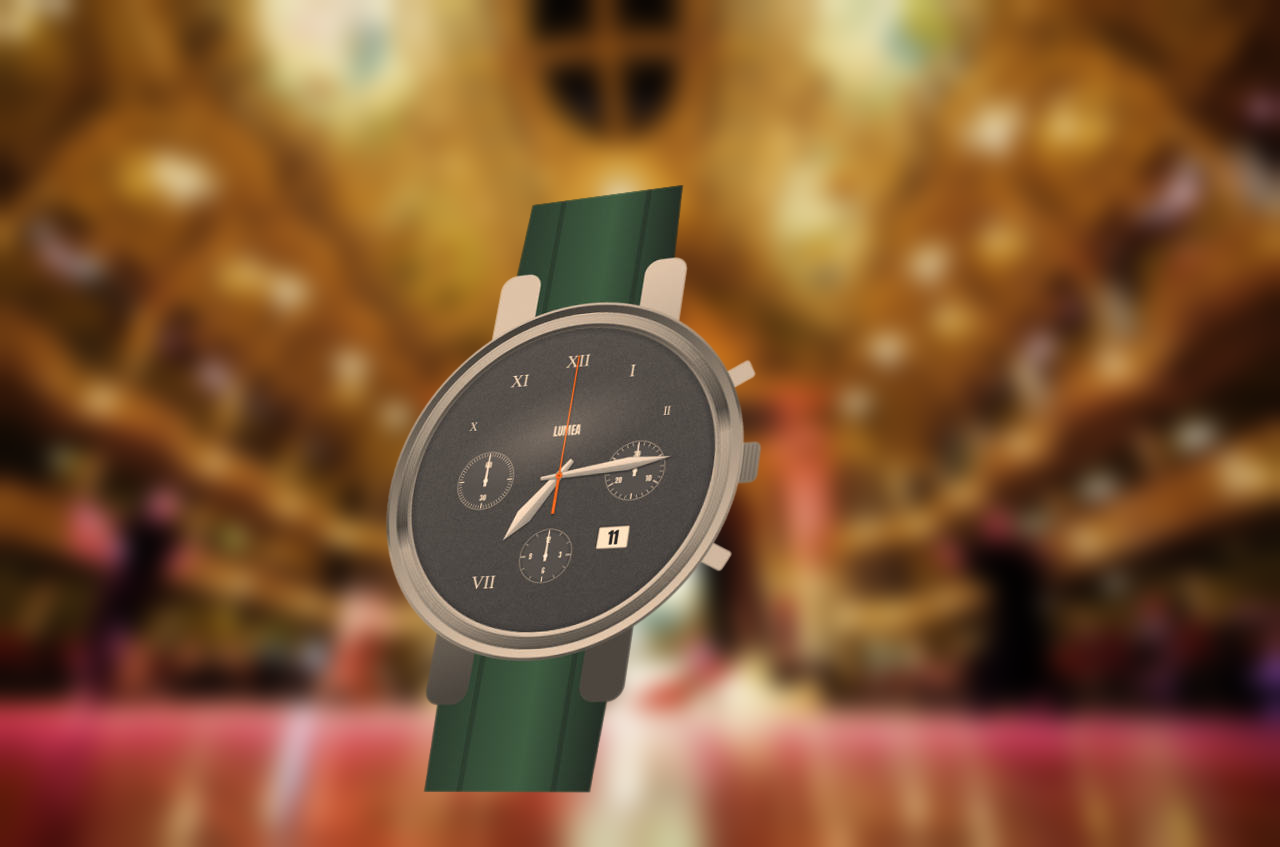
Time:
{"hour": 7, "minute": 14}
